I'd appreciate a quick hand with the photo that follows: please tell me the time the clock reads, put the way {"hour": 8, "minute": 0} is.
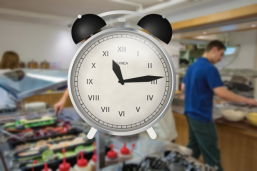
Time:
{"hour": 11, "minute": 14}
